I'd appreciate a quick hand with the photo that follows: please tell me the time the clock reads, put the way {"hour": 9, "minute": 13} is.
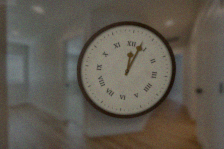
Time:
{"hour": 12, "minute": 3}
